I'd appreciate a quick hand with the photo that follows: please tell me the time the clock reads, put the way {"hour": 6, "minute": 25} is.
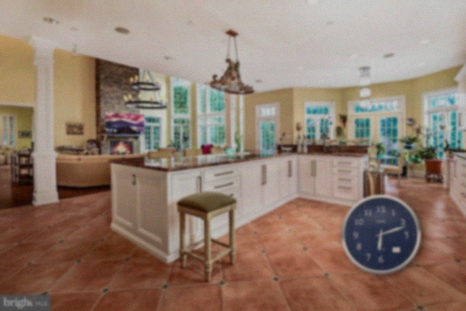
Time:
{"hour": 6, "minute": 12}
